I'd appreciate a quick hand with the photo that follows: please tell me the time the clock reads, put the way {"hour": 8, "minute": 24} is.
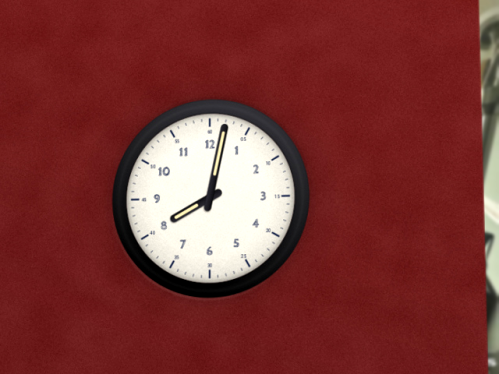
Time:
{"hour": 8, "minute": 2}
